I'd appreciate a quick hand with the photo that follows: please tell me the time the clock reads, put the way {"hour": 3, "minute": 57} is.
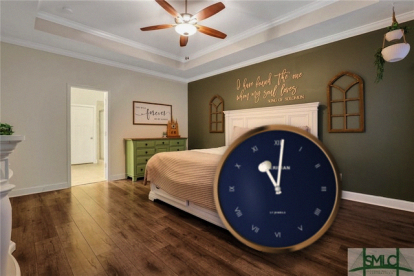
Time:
{"hour": 11, "minute": 1}
